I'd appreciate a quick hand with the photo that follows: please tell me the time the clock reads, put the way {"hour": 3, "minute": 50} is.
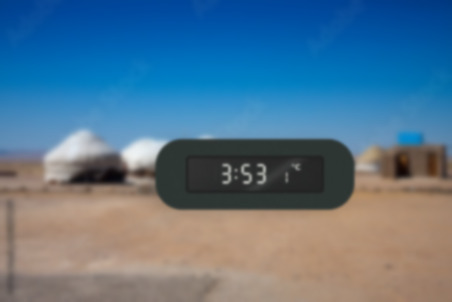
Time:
{"hour": 3, "minute": 53}
